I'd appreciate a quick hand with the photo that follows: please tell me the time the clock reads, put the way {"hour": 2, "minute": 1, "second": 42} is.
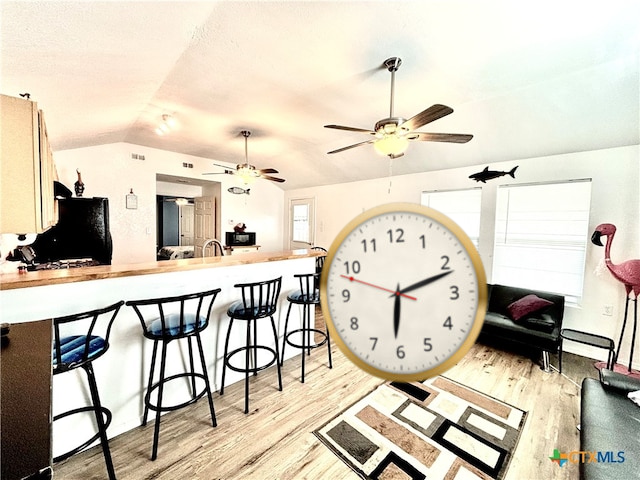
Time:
{"hour": 6, "minute": 11, "second": 48}
